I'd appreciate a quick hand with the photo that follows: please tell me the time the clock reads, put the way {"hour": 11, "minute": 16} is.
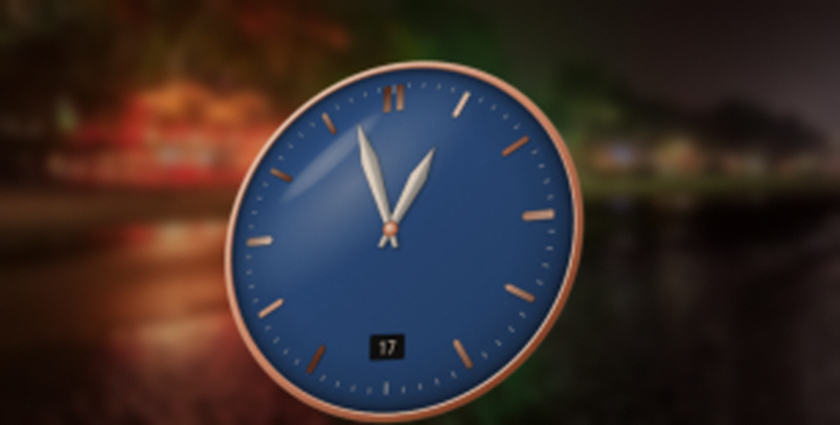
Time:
{"hour": 12, "minute": 57}
